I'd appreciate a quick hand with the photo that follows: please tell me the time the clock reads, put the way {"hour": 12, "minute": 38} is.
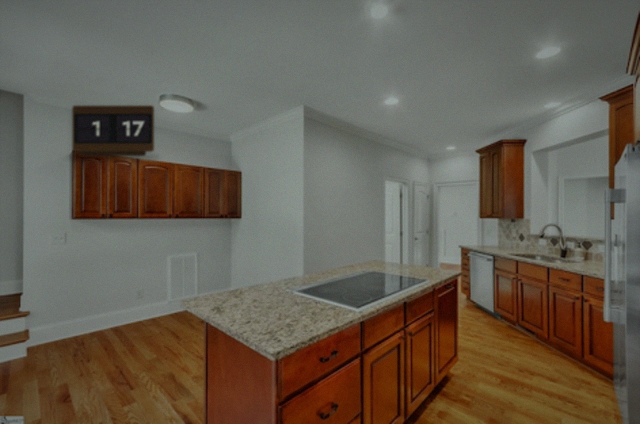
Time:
{"hour": 1, "minute": 17}
